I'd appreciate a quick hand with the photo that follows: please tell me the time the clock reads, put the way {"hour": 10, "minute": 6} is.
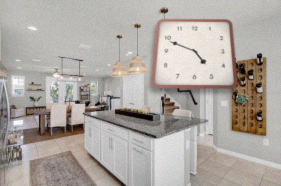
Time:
{"hour": 4, "minute": 49}
